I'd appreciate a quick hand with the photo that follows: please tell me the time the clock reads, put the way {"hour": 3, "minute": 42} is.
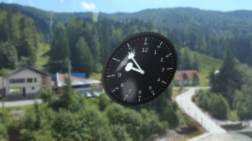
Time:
{"hour": 9, "minute": 54}
